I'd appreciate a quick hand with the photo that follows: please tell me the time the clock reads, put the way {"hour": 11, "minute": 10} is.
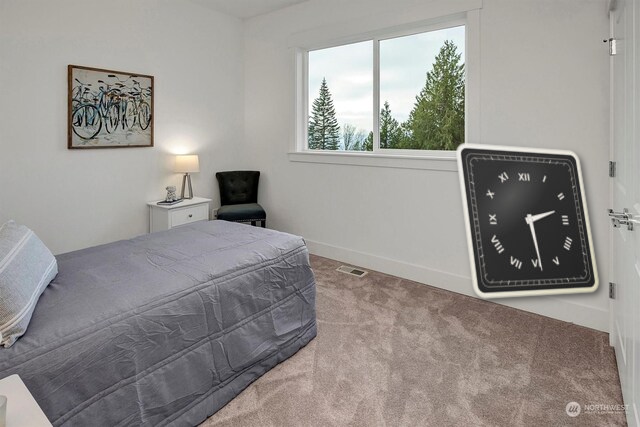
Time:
{"hour": 2, "minute": 29}
